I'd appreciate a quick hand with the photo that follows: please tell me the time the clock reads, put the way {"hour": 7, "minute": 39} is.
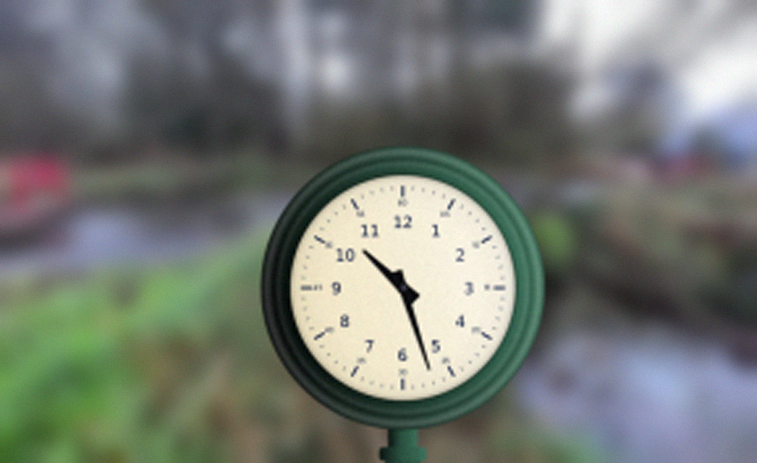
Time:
{"hour": 10, "minute": 27}
